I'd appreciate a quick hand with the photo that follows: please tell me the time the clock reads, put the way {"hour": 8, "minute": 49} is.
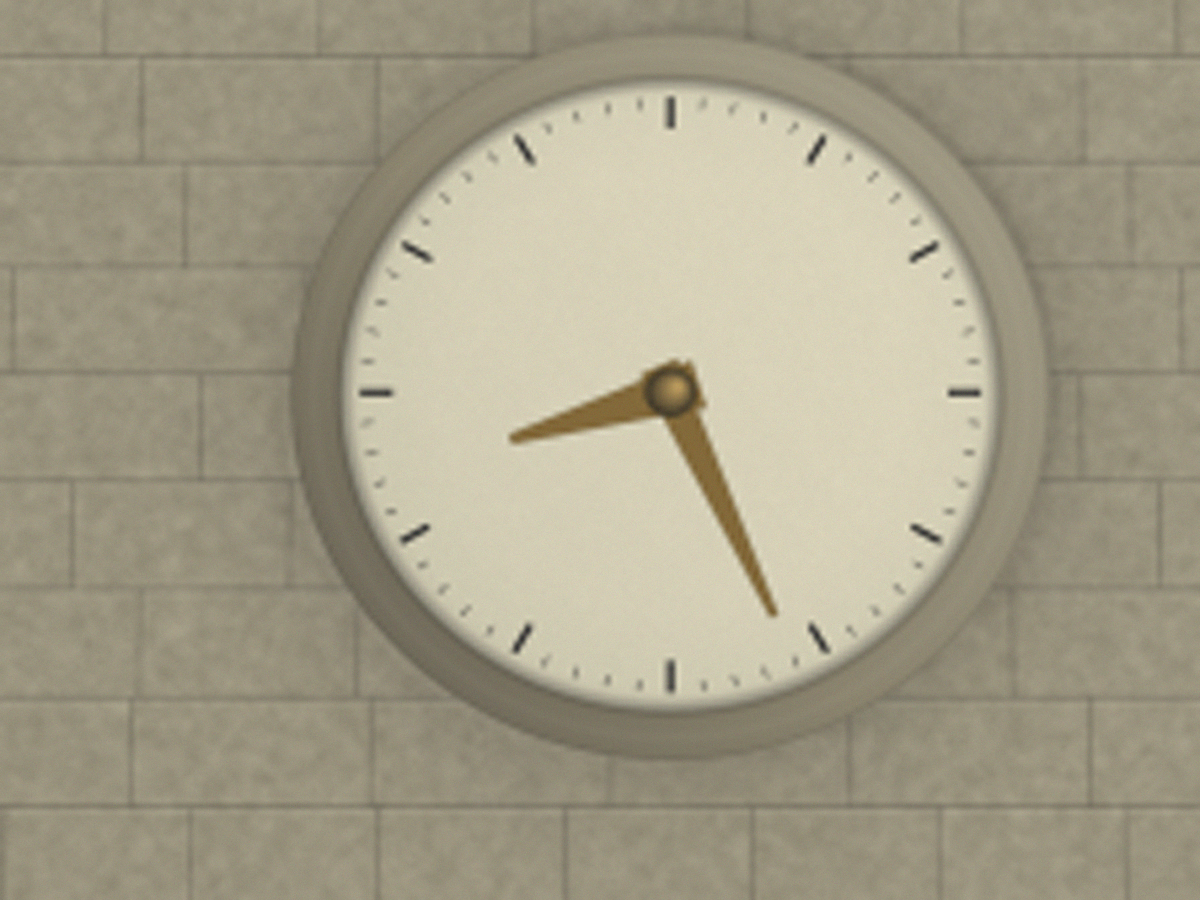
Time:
{"hour": 8, "minute": 26}
